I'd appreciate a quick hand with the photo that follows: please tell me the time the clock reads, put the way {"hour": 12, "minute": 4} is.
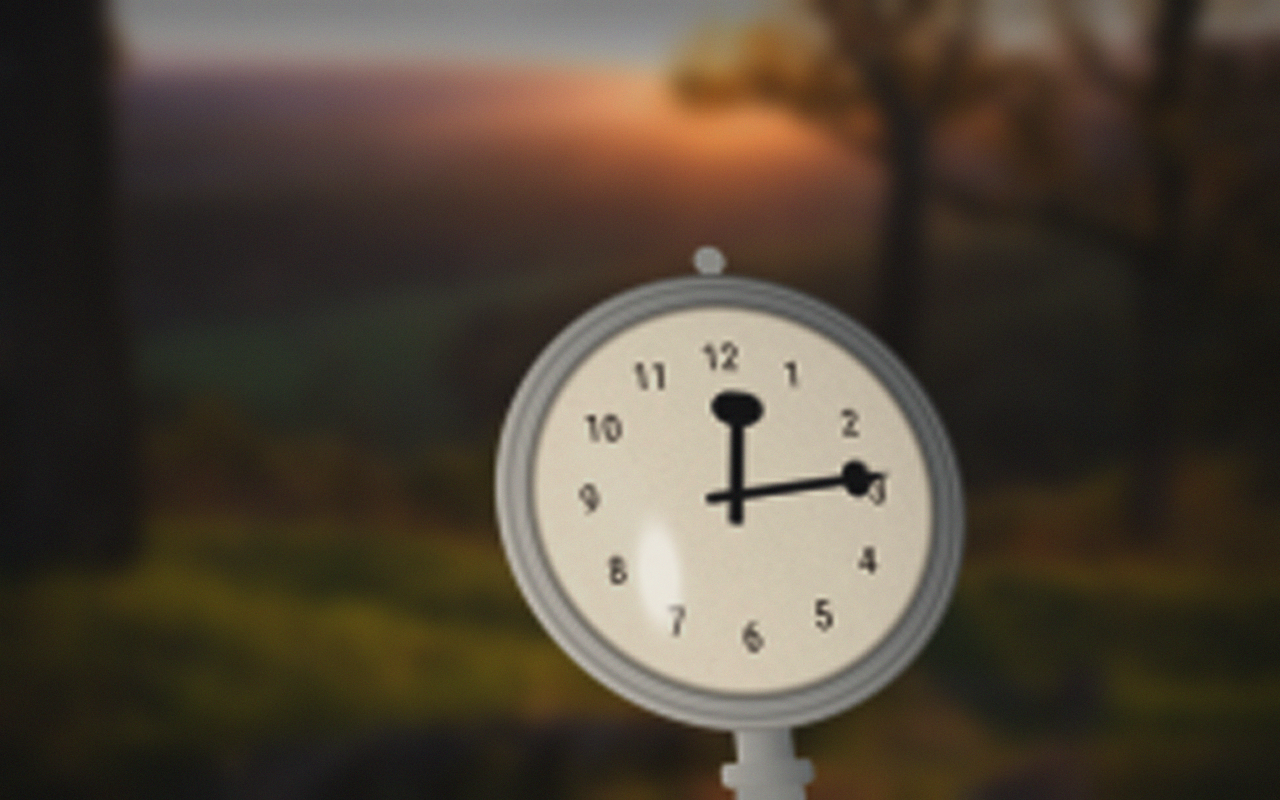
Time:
{"hour": 12, "minute": 14}
